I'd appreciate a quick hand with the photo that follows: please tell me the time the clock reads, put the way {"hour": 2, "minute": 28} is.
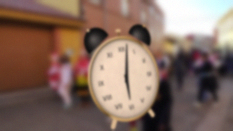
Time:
{"hour": 6, "minute": 2}
